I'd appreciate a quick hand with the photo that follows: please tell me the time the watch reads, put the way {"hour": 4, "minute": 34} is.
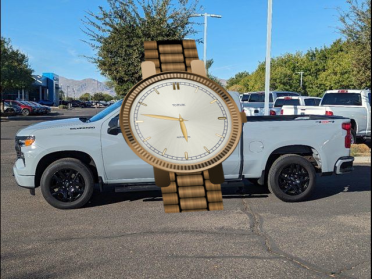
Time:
{"hour": 5, "minute": 47}
